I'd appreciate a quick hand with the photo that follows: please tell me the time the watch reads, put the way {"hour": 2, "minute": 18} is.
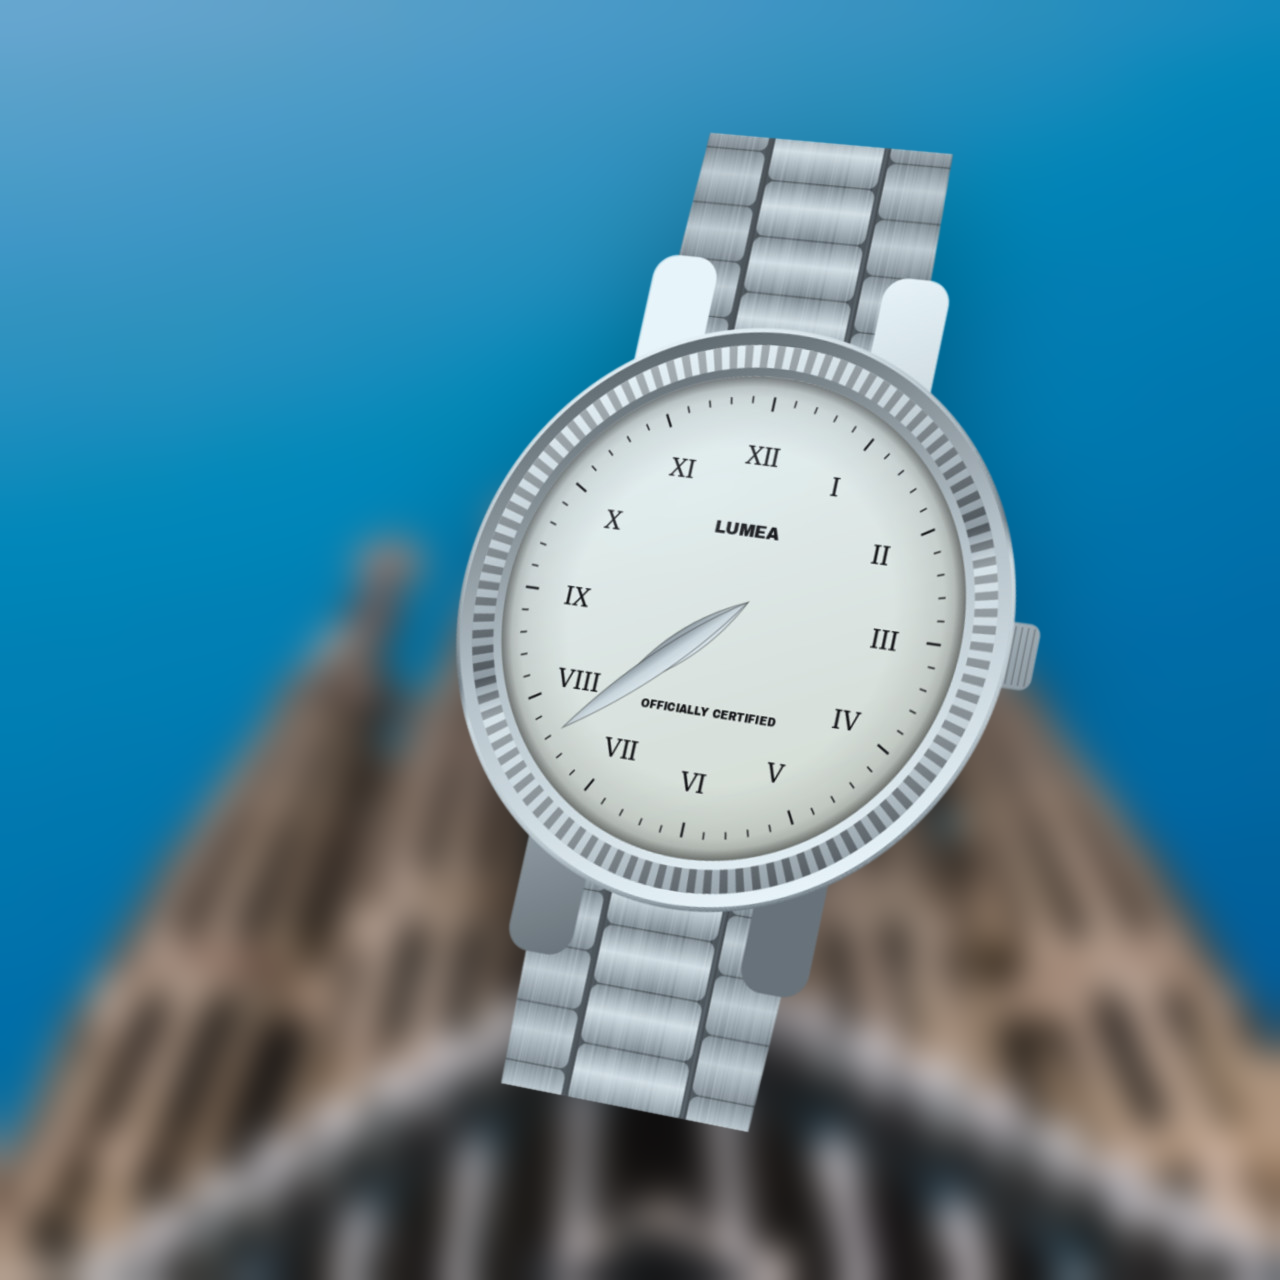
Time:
{"hour": 7, "minute": 38}
